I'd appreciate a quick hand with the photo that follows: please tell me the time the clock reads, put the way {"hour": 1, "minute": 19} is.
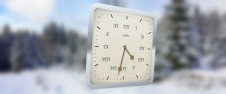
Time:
{"hour": 4, "minute": 32}
